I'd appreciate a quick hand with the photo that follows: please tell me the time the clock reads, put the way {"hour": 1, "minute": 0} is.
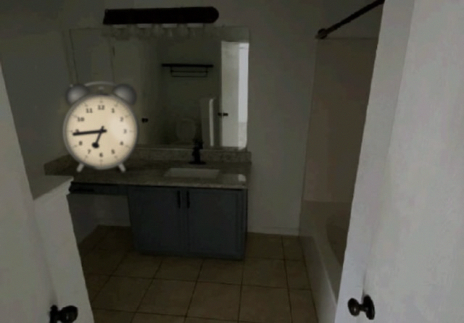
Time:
{"hour": 6, "minute": 44}
